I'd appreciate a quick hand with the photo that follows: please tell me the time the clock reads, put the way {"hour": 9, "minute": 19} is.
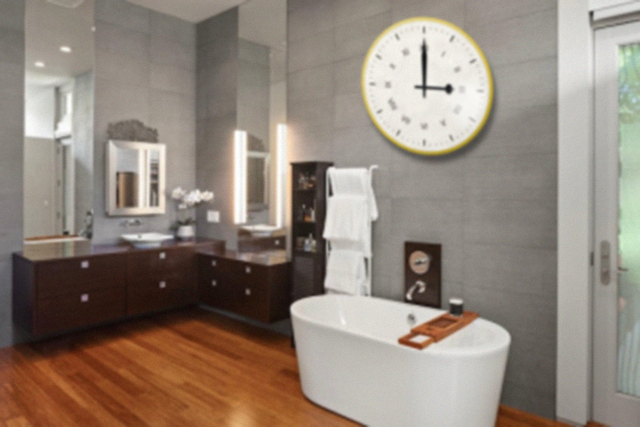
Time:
{"hour": 3, "minute": 0}
